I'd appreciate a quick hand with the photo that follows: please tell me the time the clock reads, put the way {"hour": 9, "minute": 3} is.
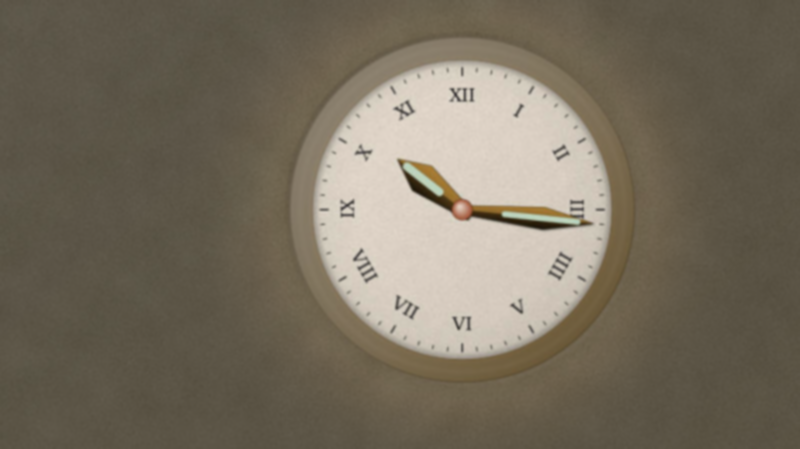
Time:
{"hour": 10, "minute": 16}
